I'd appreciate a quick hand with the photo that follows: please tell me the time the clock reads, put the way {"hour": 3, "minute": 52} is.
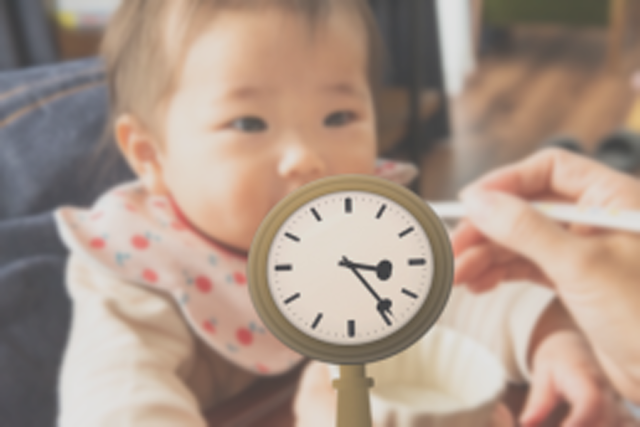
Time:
{"hour": 3, "minute": 24}
